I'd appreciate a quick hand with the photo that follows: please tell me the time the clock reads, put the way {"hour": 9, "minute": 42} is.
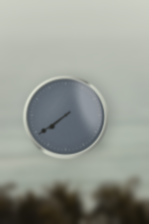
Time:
{"hour": 7, "minute": 39}
